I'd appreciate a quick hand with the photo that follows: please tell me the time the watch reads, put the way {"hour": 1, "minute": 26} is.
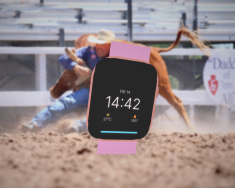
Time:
{"hour": 14, "minute": 42}
